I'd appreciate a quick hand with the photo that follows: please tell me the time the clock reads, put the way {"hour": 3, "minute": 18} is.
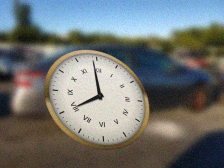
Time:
{"hour": 7, "minute": 59}
